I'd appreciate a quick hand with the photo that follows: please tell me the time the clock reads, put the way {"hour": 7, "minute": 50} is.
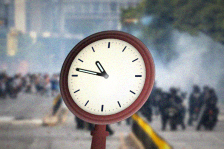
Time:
{"hour": 10, "minute": 47}
